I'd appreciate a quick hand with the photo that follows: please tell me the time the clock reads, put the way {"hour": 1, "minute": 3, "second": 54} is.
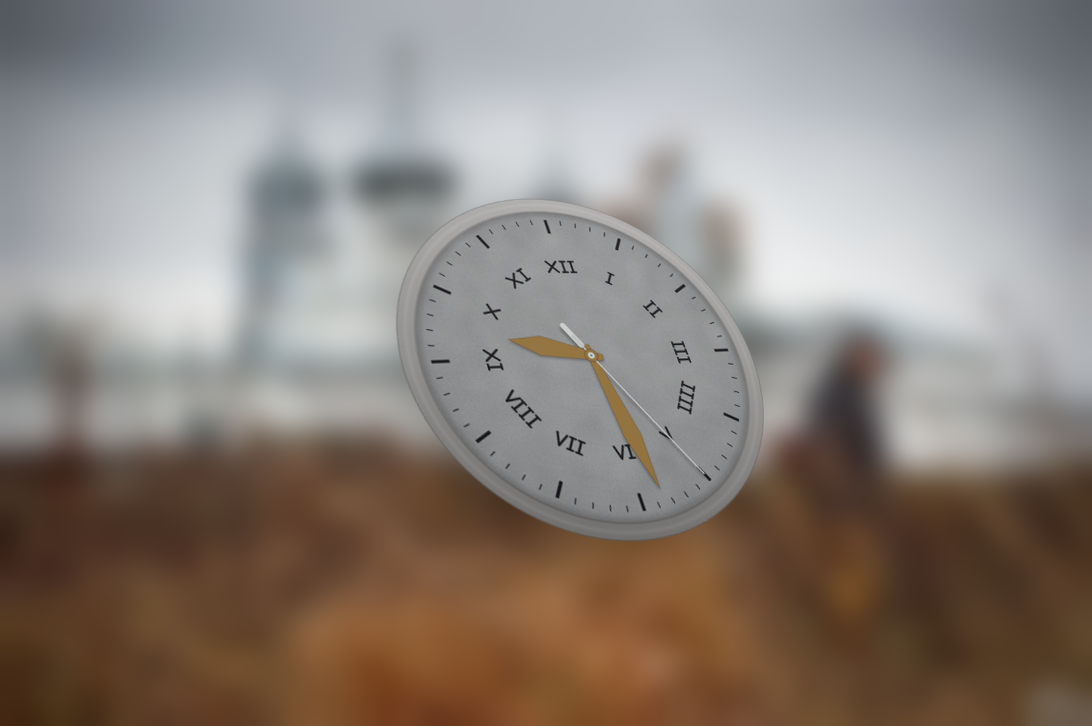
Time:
{"hour": 9, "minute": 28, "second": 25}
